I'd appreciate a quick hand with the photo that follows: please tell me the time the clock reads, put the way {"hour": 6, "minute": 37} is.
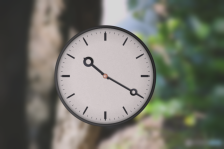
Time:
{"hour": 10, "minute": 20}
